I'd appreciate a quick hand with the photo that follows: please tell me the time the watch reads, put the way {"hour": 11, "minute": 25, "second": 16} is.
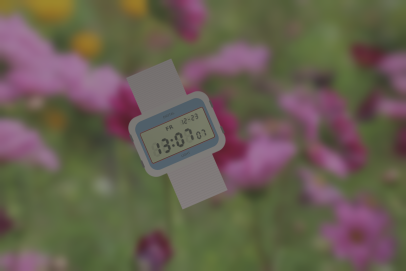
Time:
{"hour": 13, "minute": 7, "second": 7}
